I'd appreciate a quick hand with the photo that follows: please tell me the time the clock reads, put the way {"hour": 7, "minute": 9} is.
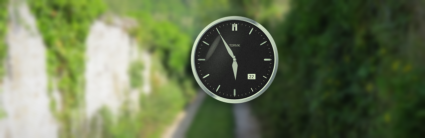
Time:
{"hour": 5, "minute": 55}
